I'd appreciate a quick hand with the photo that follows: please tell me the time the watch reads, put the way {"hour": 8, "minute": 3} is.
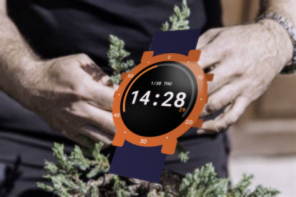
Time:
{"hour": 14, "minute": 28}
